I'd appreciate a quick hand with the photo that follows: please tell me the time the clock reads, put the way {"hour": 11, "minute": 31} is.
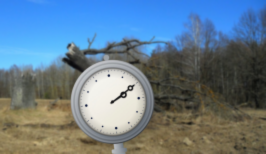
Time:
{"hour": 2, "minute": 10}
